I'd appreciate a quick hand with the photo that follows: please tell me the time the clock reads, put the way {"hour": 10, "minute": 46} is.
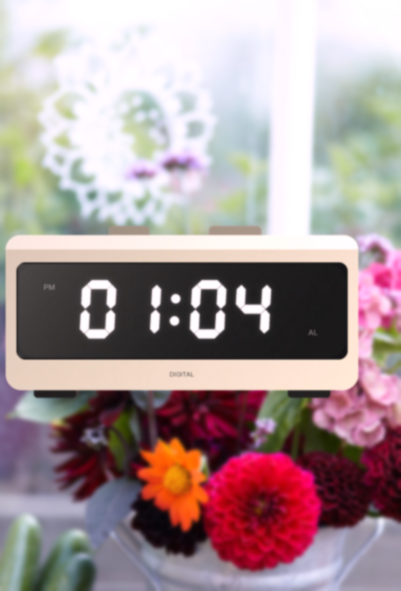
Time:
{"hour": 1, "minute": 4}
